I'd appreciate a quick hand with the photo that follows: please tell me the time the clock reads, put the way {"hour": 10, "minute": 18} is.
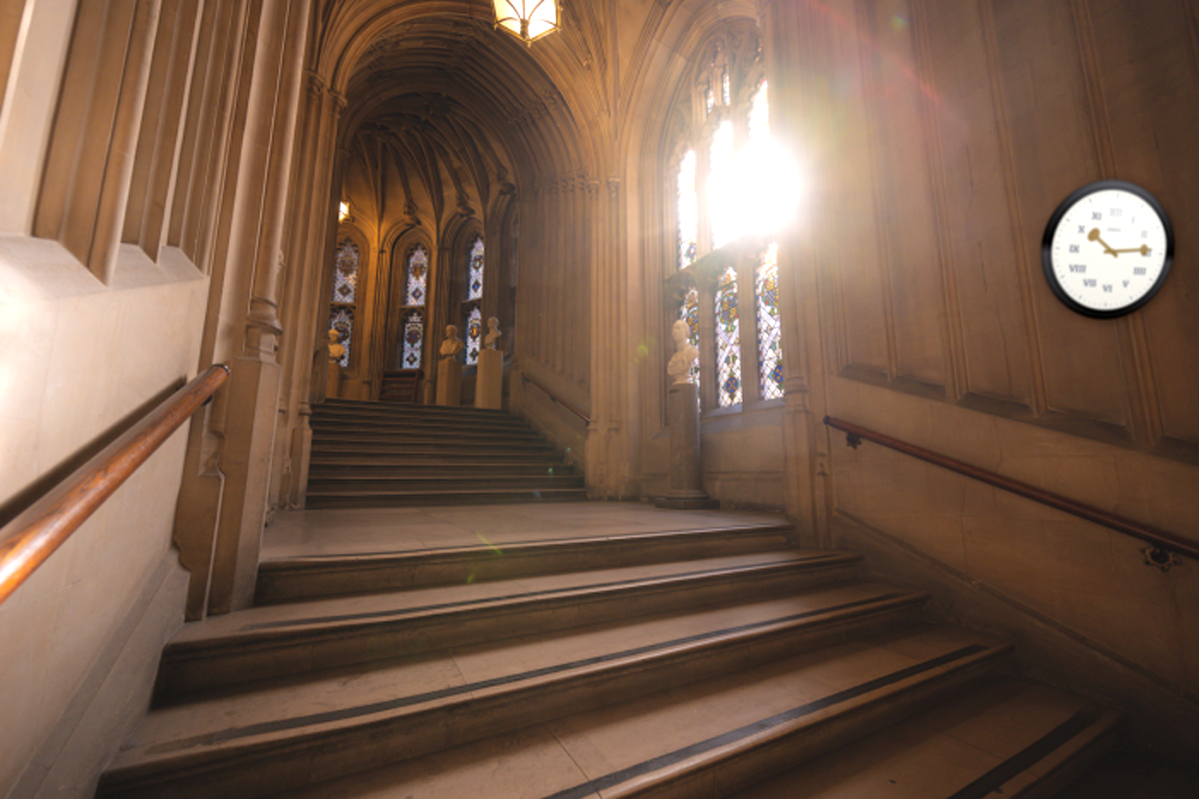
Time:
{"hour": 10, "minute": 14}
